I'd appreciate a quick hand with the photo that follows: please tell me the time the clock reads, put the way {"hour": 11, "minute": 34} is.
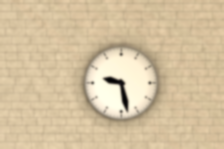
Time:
{"hour": 9, "minute": 28}
